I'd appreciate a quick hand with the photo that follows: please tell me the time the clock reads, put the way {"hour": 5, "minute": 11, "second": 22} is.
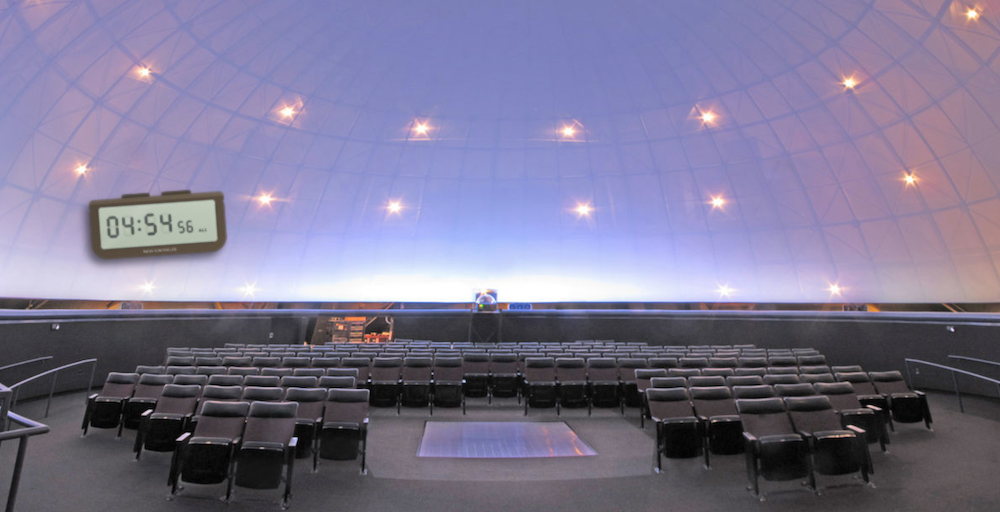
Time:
{"hour": 4, "minute": 54, "second": 56}
